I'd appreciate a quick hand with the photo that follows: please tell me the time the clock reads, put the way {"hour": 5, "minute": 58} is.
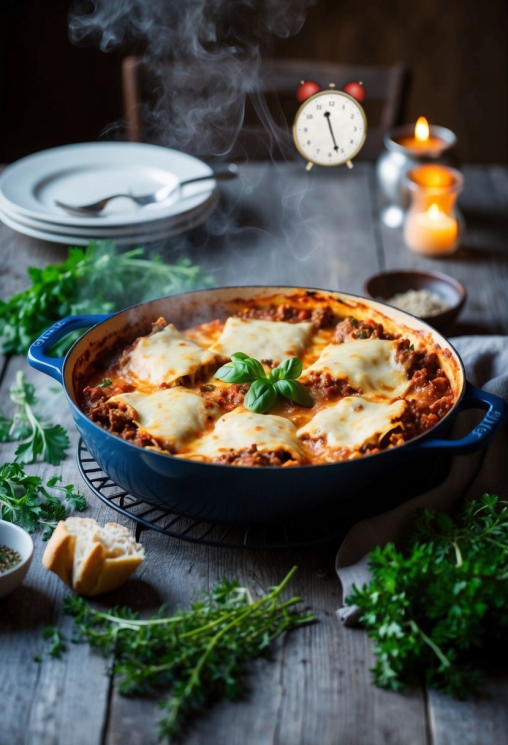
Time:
{"hour": 11, "minute": 27}
